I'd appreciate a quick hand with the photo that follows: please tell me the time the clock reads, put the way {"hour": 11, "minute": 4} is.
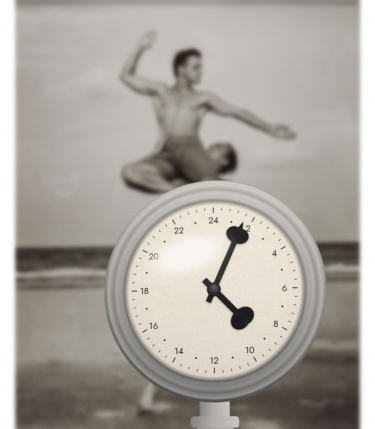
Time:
{"hour": 9, "minute": 4}
